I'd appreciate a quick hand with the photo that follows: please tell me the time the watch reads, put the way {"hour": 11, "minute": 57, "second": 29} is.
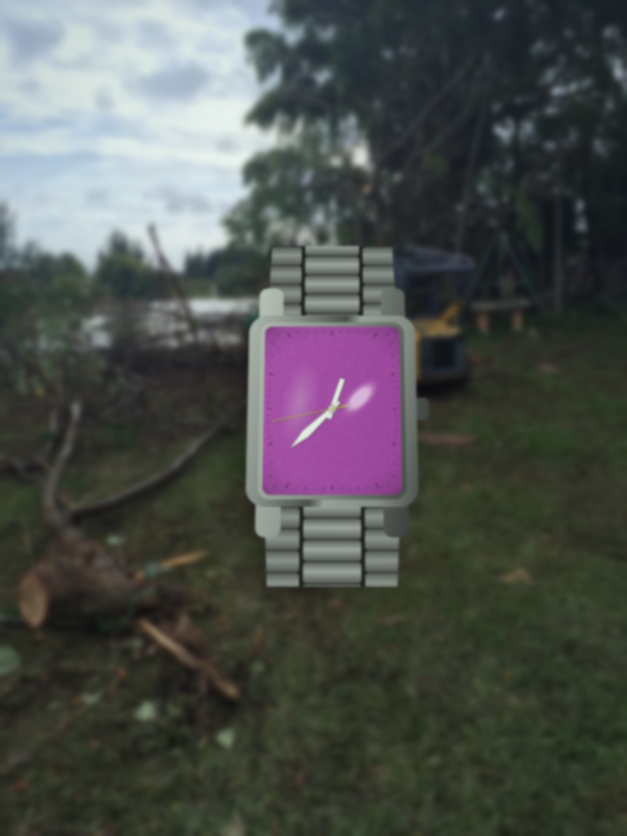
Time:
{"hour": 12, "minute": 37, "second": 43}
